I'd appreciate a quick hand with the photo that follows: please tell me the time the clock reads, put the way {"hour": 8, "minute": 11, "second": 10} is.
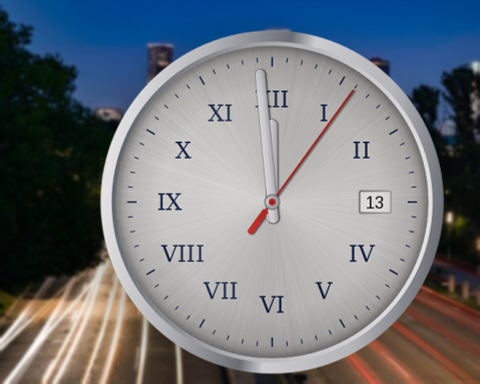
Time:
{"hour": 11, "minute": 59, "second": 6}
